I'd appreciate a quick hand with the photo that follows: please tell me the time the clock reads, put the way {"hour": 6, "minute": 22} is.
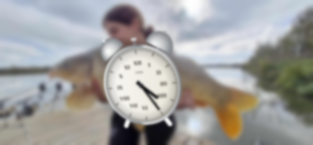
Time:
{"hour": 4, "minute": 25}
